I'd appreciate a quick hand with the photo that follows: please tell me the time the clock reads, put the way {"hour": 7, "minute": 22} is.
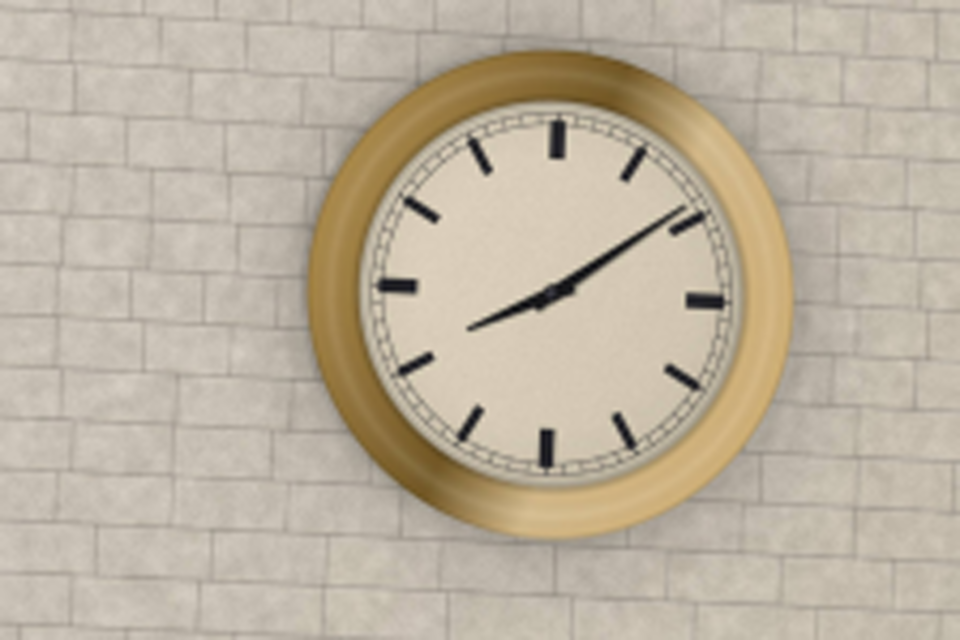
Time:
{"hour": 8, "minute": 9}
